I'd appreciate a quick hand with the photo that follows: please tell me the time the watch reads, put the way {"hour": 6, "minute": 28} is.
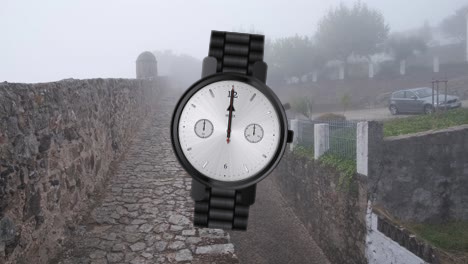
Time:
{"hour": 12, "minute": 0}
